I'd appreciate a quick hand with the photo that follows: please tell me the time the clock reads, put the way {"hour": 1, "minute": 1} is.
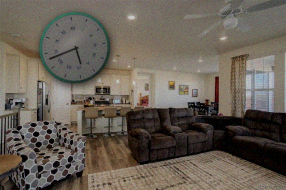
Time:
{"hour": 5, "minute": 43}
